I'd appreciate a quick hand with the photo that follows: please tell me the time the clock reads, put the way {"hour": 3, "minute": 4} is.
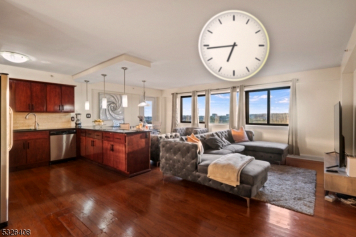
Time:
{"hour": 6, "minute": 44}
